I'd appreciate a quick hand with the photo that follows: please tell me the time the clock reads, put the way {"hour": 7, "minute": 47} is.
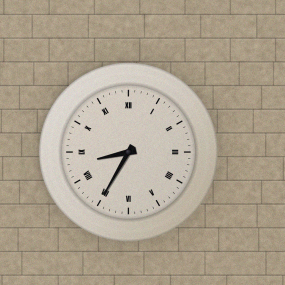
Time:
{"hour": 8, "minute": 35}
